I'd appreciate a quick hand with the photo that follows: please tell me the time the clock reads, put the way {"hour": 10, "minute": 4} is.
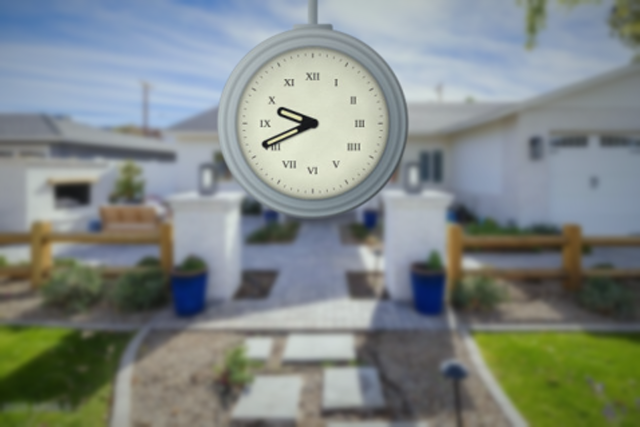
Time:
{"hour": 9, "minute": 41}
